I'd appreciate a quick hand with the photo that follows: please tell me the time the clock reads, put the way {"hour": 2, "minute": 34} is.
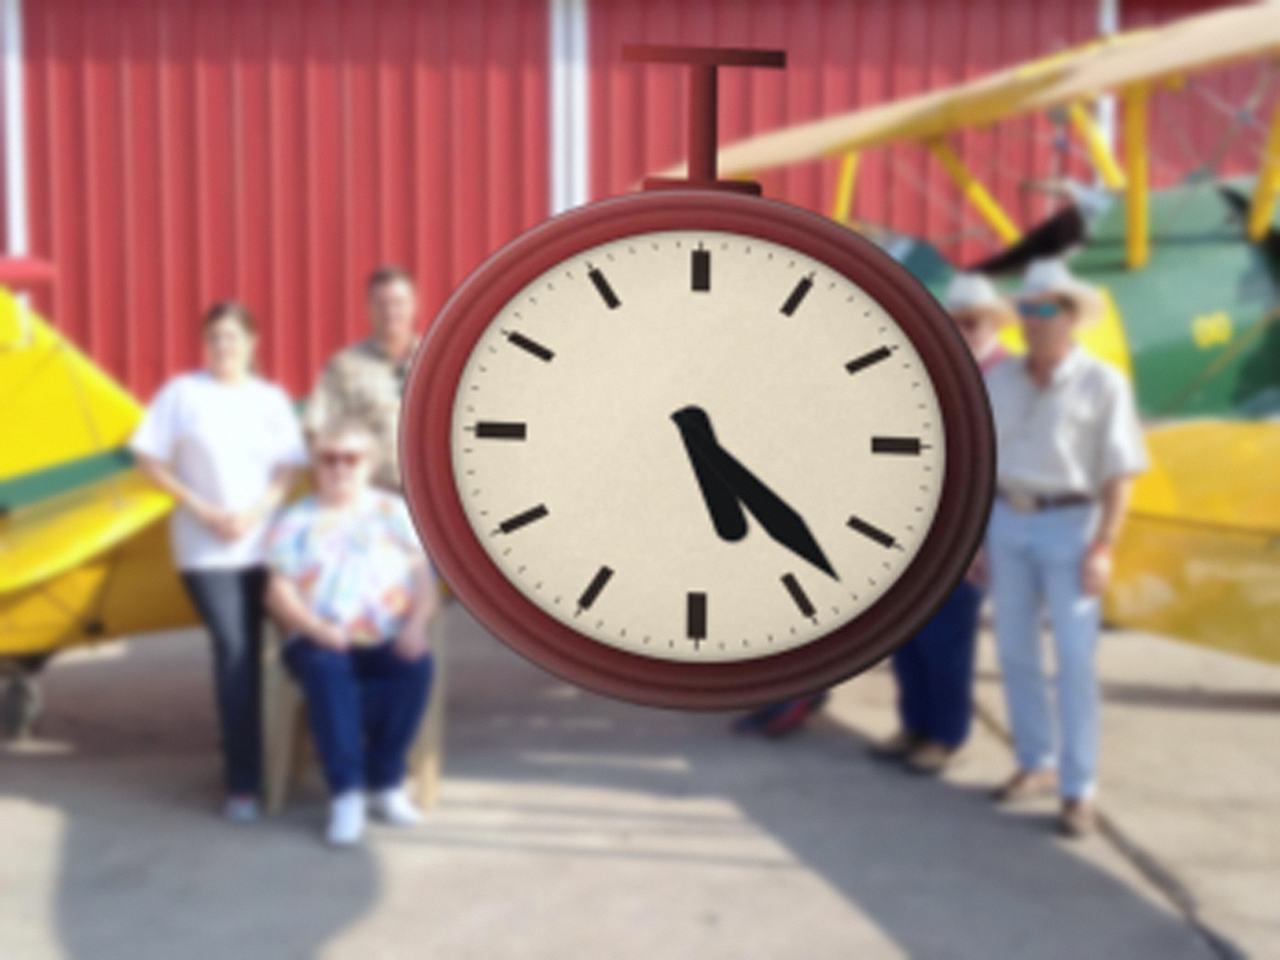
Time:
{"hour": 5, "minute": 23}
